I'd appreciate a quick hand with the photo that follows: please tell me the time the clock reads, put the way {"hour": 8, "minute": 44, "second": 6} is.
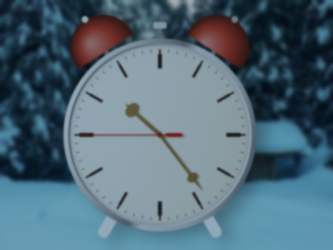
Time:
{"hour": 10, "minute": 23, "second": 45}
